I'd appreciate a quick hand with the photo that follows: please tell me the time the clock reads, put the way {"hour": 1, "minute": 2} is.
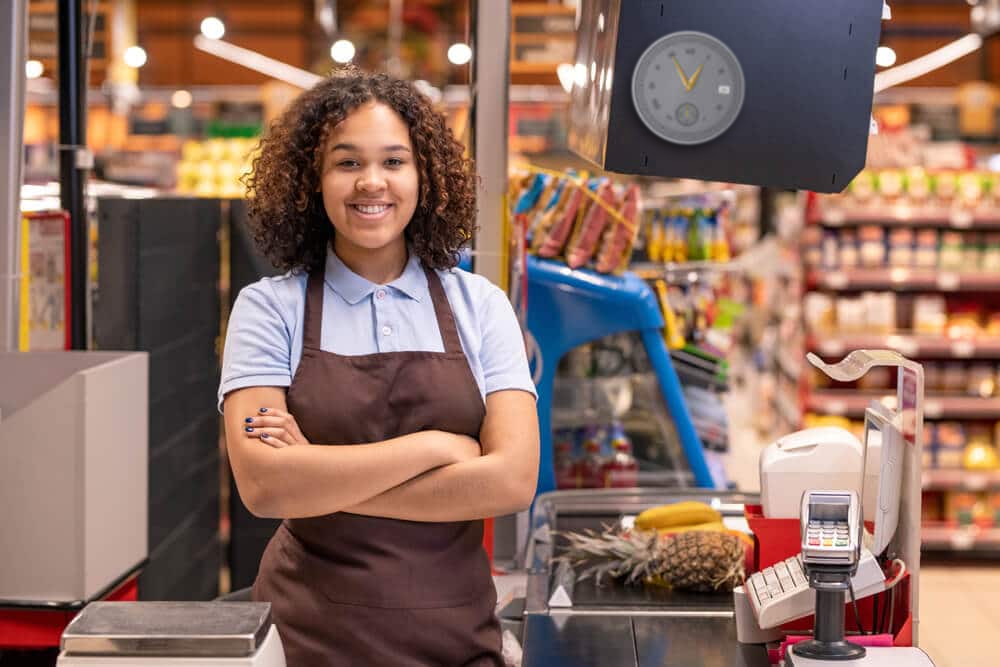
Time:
{"hour": 12, "minute": 55}
